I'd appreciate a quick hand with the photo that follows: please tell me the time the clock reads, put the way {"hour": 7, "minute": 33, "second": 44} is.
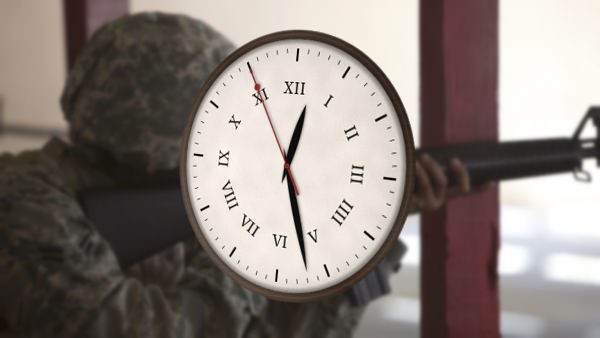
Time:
{"hour": 12, "minute": 26, "second": 55}
